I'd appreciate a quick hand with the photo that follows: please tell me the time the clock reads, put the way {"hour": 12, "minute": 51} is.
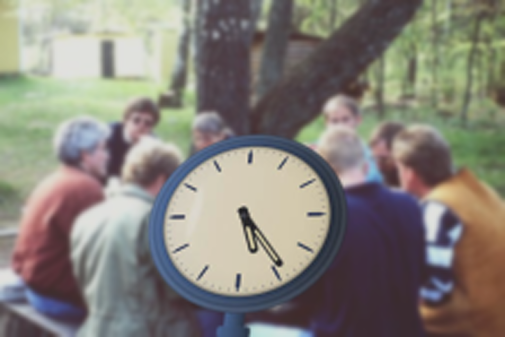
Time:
{"hour": 5, "minute": 24}
